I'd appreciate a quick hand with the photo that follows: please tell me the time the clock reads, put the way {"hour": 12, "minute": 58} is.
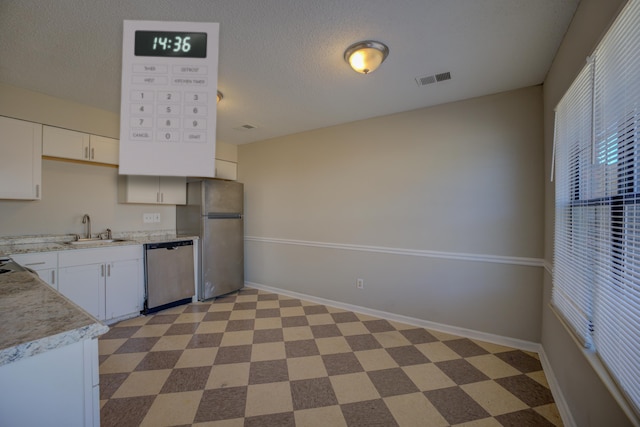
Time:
{"hour": 14, "minute": 36}
